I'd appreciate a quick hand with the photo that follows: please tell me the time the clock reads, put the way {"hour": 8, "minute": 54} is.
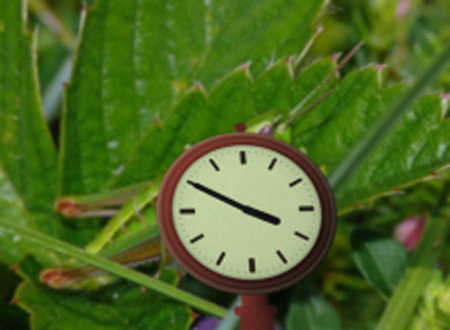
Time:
{"hour": 3, "minute": 50}
